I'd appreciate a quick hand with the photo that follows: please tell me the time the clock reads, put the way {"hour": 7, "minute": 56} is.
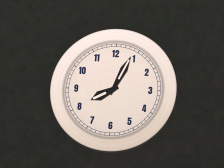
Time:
{"hour": 8, "minute": 4}
